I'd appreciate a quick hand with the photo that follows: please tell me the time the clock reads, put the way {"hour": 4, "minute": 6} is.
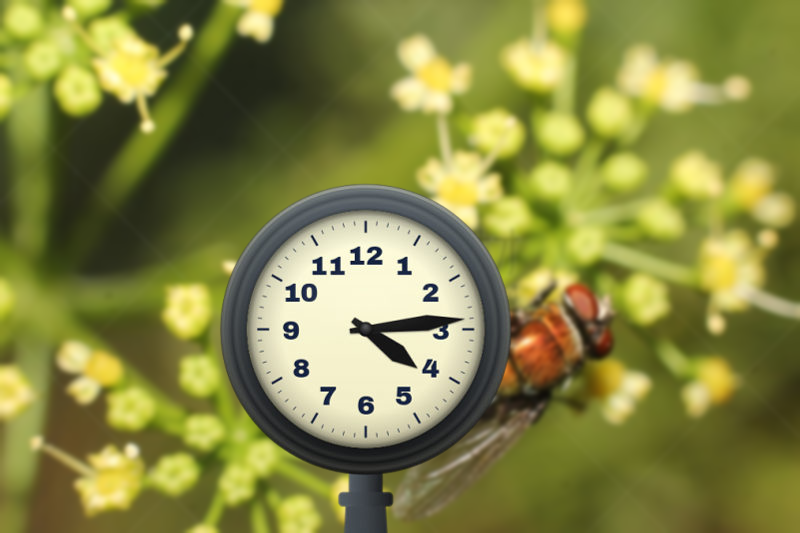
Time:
{"hour": 4, "minute": 14}
